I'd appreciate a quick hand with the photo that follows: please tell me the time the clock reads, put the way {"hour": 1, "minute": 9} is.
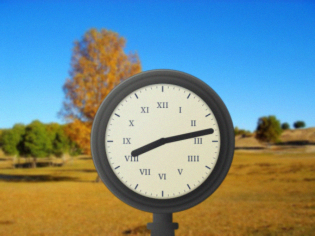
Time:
{"hour": 8, "minute": 13}
